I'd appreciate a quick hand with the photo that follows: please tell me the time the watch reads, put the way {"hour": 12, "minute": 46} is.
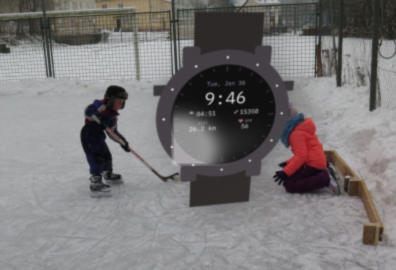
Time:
{"hour": 9, "minute": 46}
